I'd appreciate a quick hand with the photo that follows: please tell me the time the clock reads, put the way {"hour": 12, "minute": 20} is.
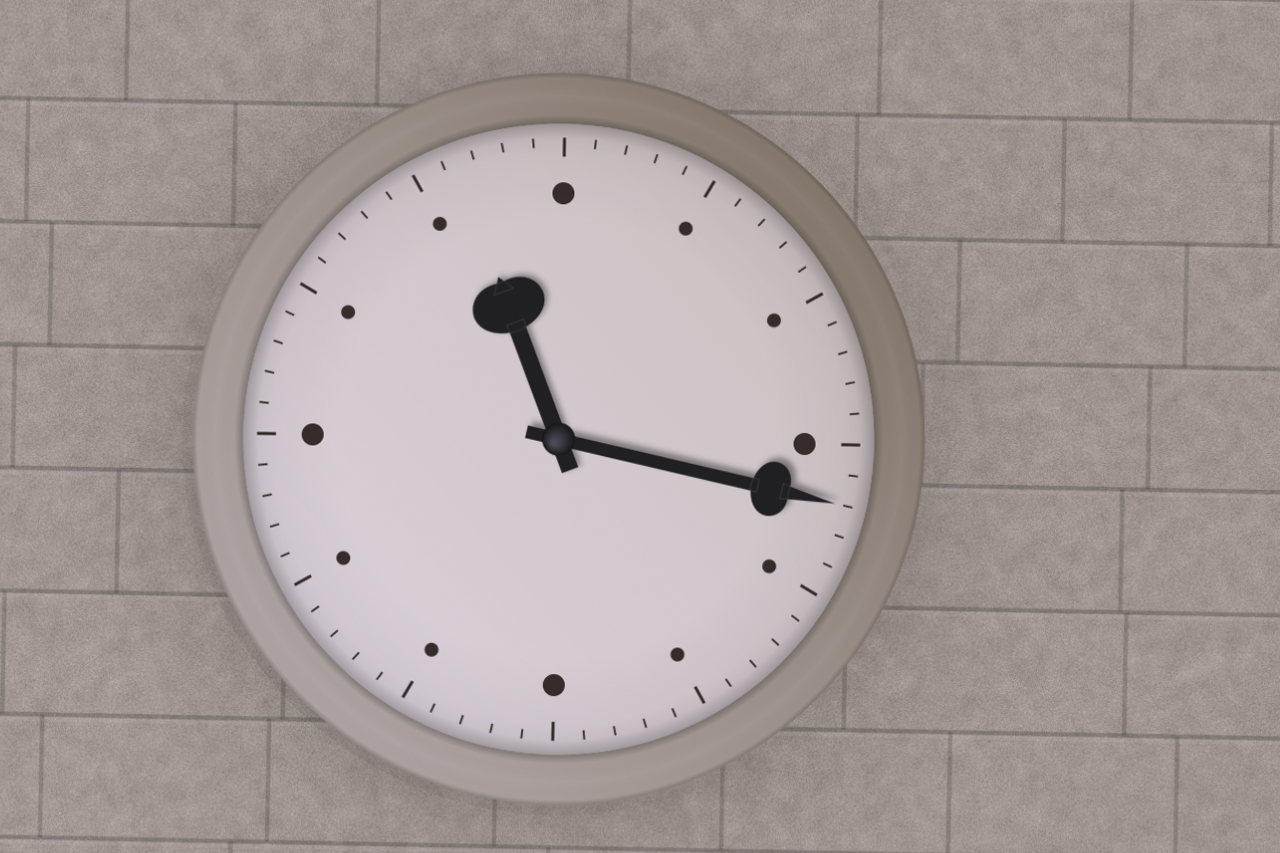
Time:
{"hour": 11, "minute": 17}
